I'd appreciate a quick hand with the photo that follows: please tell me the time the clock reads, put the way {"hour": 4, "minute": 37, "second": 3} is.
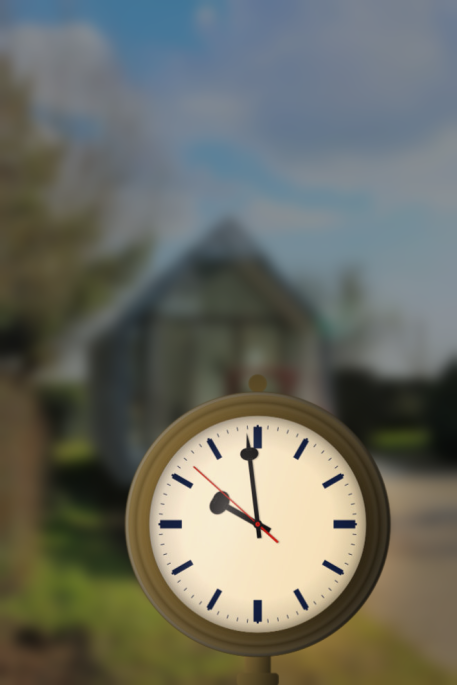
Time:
{"hour": 9, "minute": 58, "second": 52}
